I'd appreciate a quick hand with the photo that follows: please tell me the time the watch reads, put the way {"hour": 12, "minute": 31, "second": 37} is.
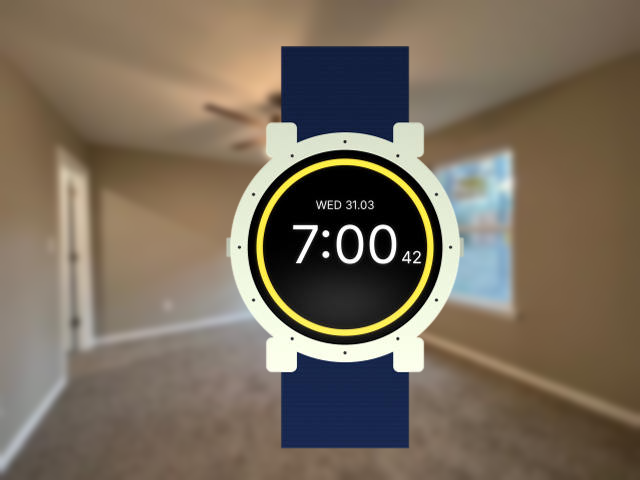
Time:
{"hour": 7, "minute": 0, "second": 42}
